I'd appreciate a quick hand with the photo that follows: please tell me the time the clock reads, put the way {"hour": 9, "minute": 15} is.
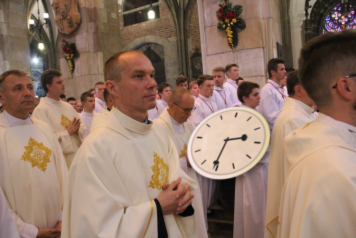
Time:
{"hour": 2, "minute": 31}
